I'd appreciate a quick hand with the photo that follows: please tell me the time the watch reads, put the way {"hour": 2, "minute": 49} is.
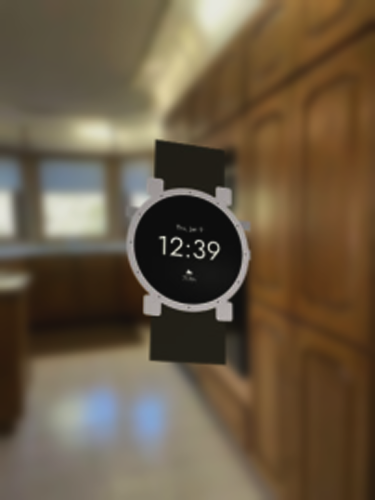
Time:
{"hour": 12, "minute": 39}
